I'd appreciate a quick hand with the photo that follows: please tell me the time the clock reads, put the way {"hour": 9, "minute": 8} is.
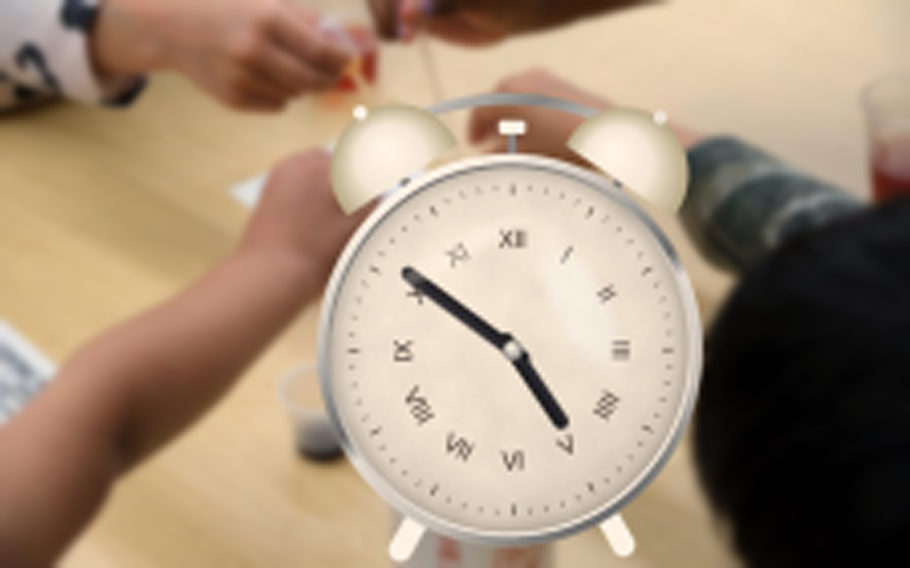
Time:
{"hour": 4, "minute": 51}
